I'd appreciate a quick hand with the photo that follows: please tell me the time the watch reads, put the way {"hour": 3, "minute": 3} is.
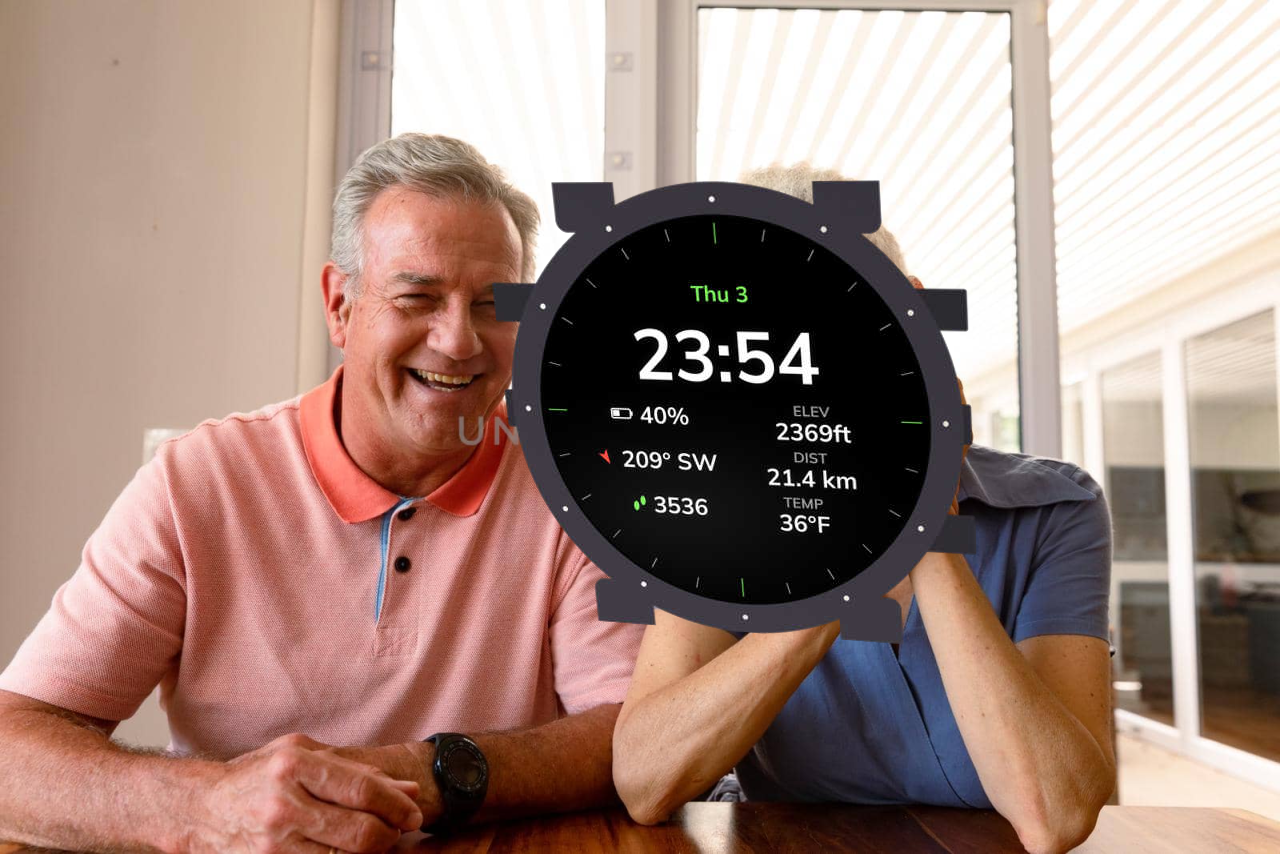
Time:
{"hour": 23, "minute": 54}
